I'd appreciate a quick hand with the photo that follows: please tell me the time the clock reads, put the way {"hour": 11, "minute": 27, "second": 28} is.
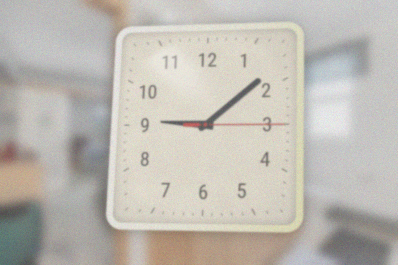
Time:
{"hour": 9, "minute": 8, "second": 15}
